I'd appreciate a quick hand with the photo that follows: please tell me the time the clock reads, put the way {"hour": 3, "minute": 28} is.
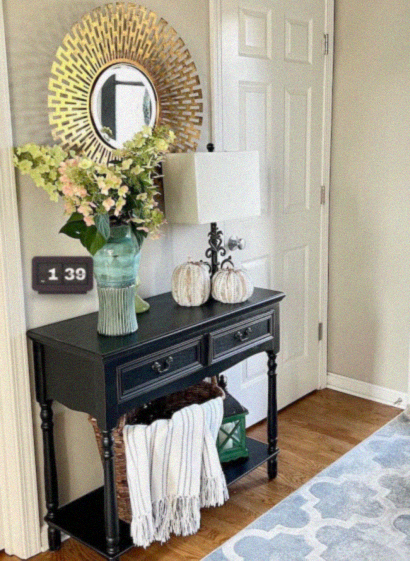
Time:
{"hour": 1, "minute": 39}
